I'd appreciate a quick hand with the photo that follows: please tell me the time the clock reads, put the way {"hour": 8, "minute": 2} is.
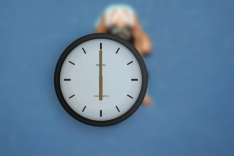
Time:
{"hour": 6, "minute": 0}
